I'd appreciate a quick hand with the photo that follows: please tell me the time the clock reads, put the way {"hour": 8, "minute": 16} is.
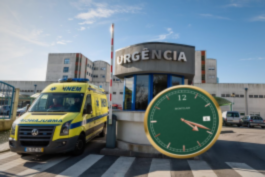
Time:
{"hour": 4, "minute": 19}
